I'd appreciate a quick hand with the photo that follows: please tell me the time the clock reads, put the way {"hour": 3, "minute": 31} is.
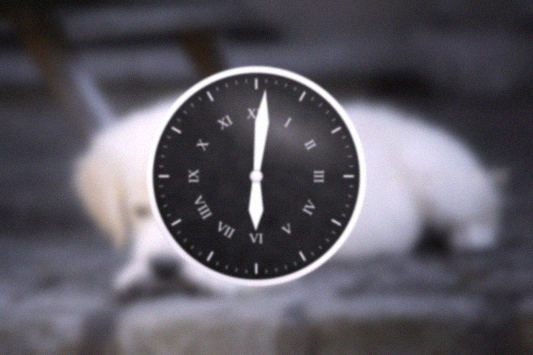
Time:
{"hour": 6, "minute": 1}
